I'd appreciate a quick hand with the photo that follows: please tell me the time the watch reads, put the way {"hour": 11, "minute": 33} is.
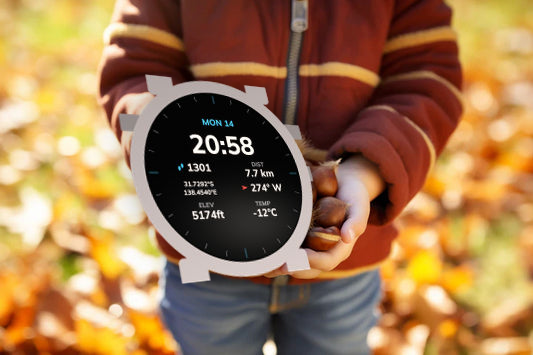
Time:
{"hour": 20, "minute": 58}
